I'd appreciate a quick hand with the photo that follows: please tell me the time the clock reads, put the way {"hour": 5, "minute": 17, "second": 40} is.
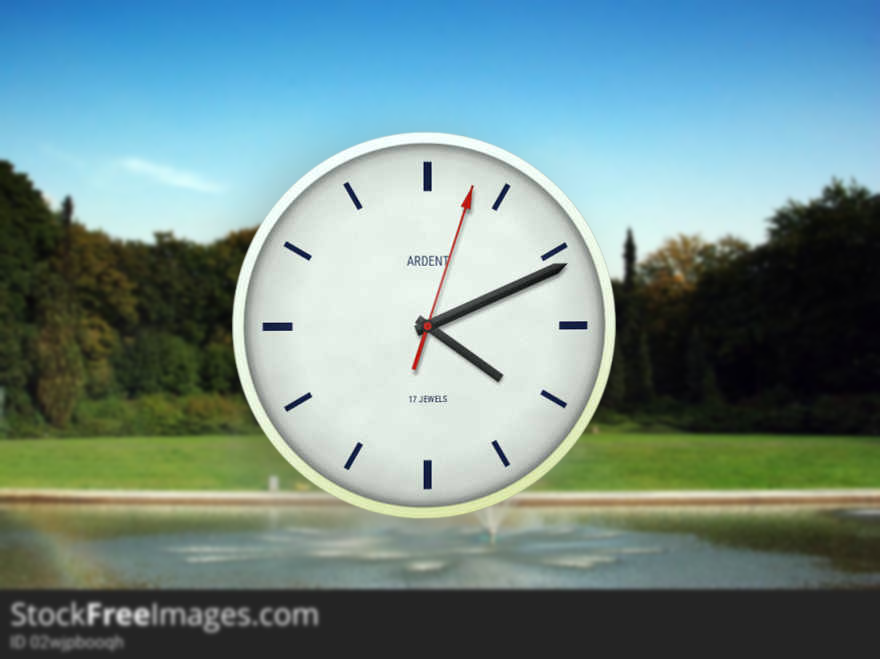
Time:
{"hour": 4, "minute": 11, "second": 3}
